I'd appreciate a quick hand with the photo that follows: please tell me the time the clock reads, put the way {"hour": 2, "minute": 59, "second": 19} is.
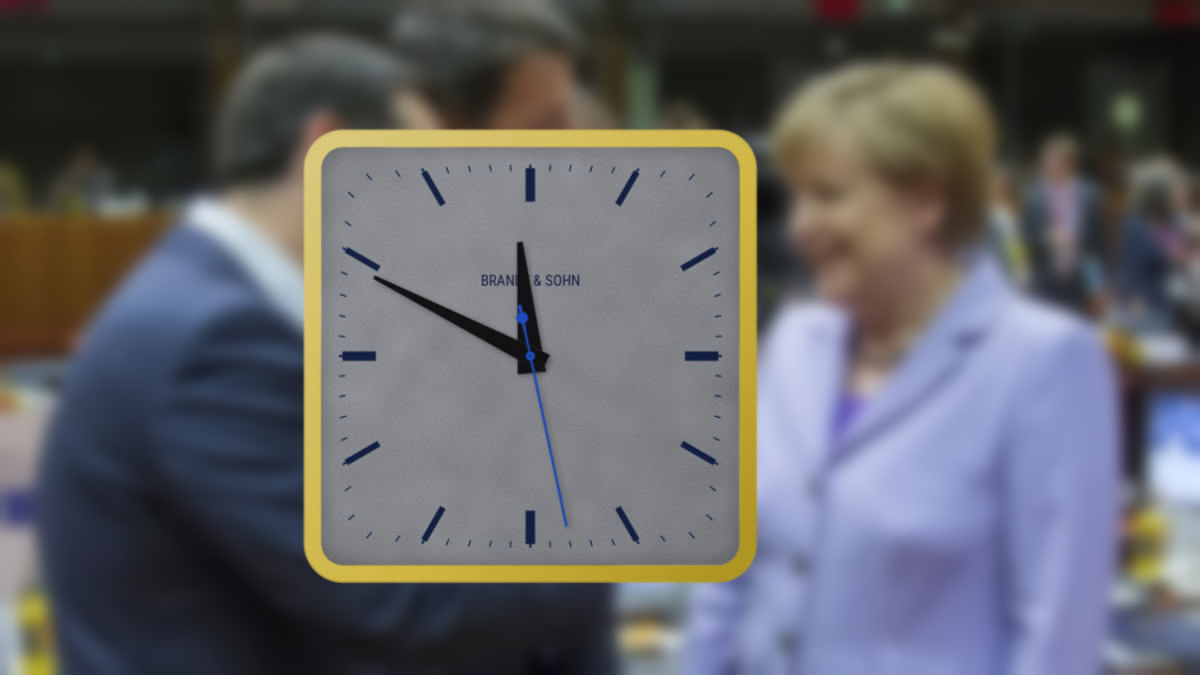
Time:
{"hour": 11, "minute": 49, "second": 28}
